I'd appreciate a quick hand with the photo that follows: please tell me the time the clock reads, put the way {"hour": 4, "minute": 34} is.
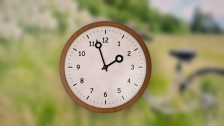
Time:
{"hour": 1, "minute": 57}
